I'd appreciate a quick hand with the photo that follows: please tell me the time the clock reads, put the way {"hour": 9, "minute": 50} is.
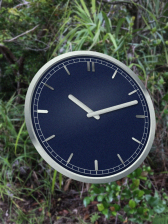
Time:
{"hour": 10, "minute": 12}
